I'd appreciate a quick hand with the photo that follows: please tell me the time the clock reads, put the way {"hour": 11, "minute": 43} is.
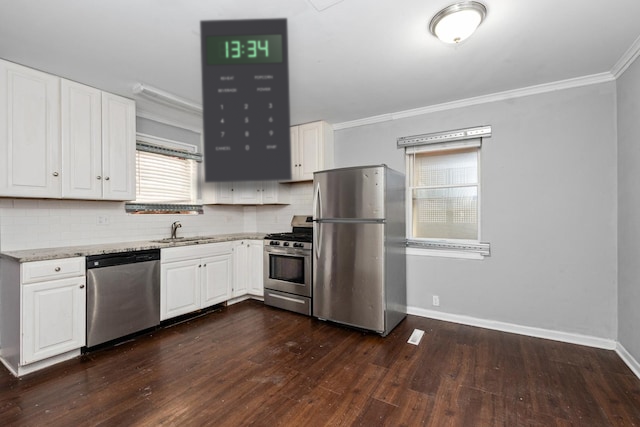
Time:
{"hour": 13, "minute": 34}
